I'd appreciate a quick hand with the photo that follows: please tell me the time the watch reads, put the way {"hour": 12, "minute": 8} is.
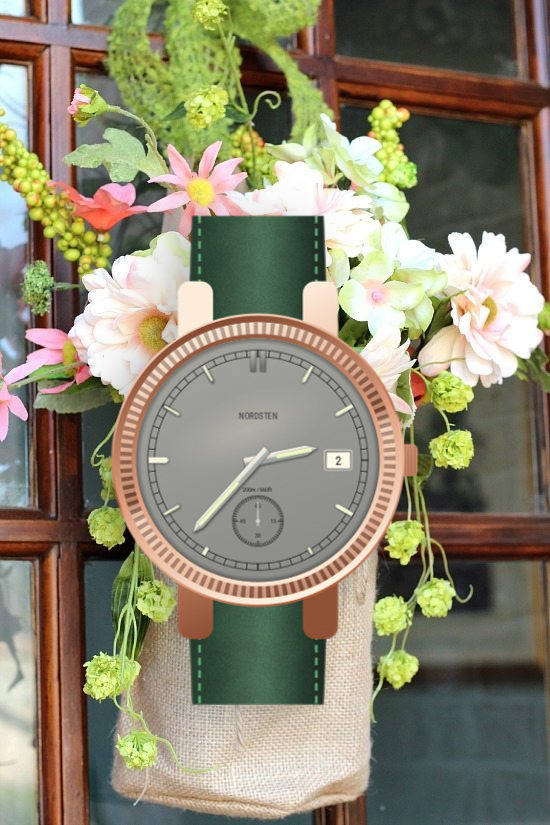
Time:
{"hour": 2, "minute": 37}
